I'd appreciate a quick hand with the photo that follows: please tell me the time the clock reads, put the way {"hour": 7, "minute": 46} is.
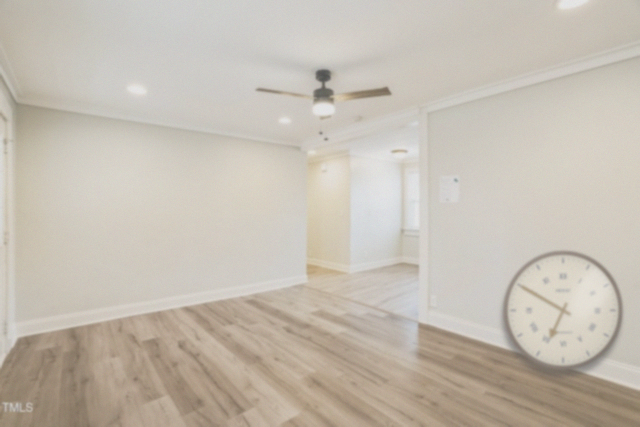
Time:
{"hour": 6, "minute": 50}
